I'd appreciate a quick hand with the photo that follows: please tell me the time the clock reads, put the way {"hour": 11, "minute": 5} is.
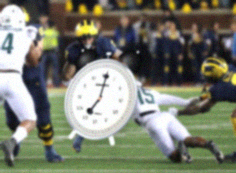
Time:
{"hour": 7, "minute": 1}
